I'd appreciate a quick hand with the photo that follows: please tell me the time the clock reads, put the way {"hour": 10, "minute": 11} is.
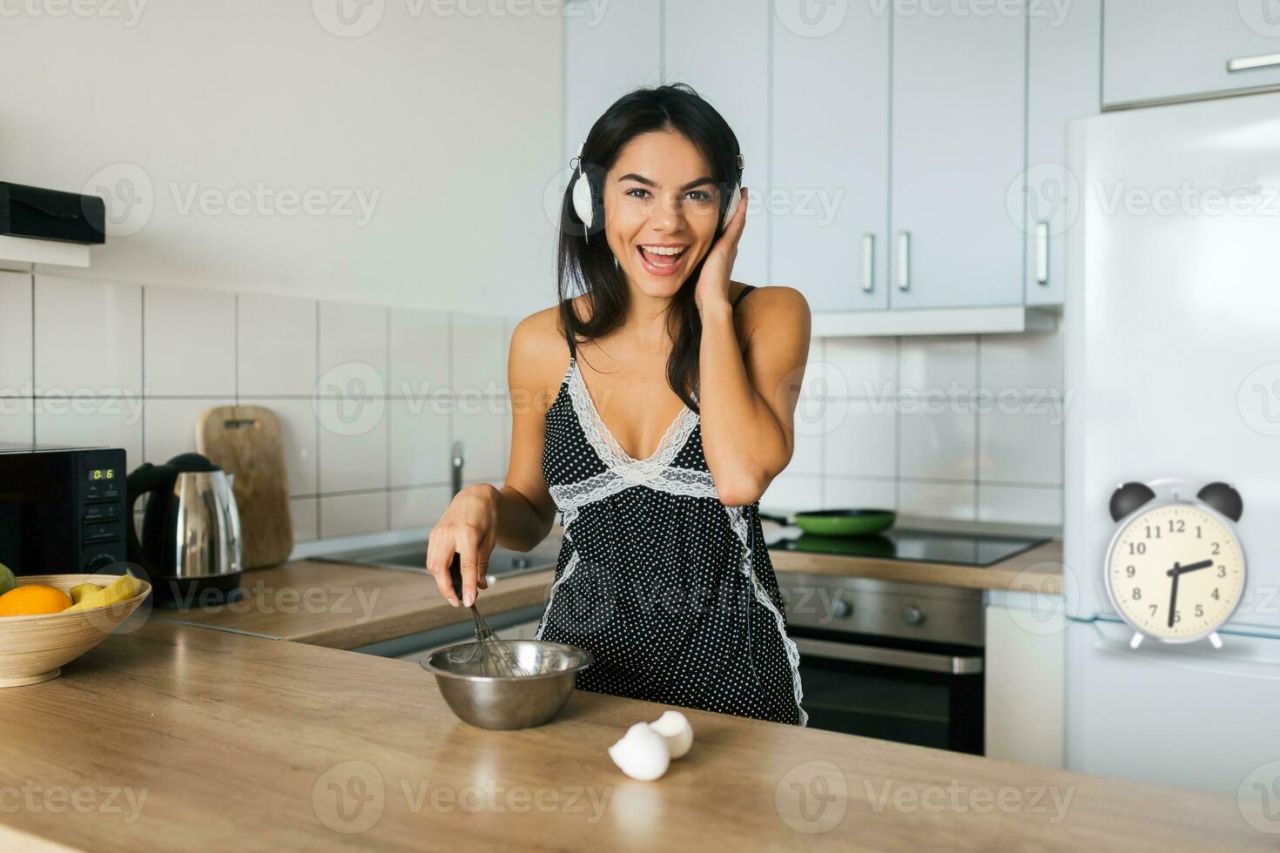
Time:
{"hour": 2, "minute": 31}
